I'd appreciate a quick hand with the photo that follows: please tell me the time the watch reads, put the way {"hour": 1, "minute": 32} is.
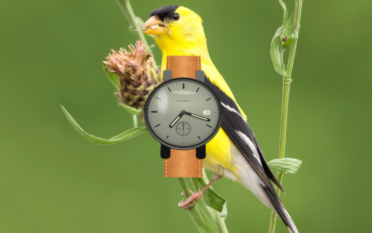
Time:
{"hour": 7, "minute": 18}
